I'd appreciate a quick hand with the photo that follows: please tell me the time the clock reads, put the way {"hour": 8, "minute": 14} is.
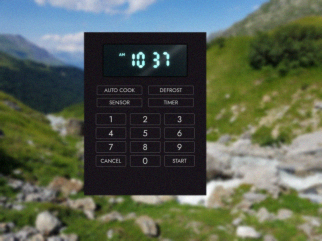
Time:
{"hour": 10, "minute": 37}
